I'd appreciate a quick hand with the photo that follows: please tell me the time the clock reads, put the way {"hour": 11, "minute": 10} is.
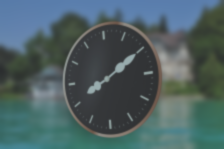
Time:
{"hour": 8, "minute": 10}
